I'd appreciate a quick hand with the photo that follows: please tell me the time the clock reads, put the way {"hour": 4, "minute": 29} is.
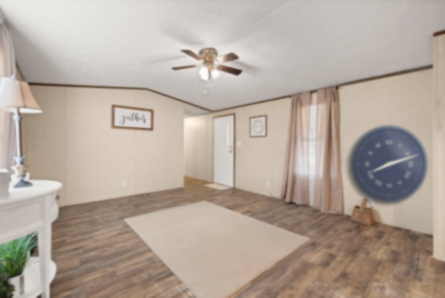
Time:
{"hour": 8, "minute": 12}
